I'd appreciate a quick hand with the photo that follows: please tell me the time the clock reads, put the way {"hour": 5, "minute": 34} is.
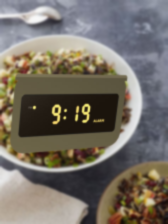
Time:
{"hour": 9, "minute": 19}
